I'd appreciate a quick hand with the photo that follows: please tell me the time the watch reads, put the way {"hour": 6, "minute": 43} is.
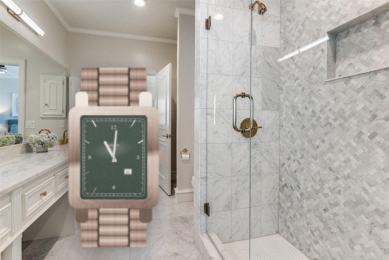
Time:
{"hour": 11, "minute": 1}
